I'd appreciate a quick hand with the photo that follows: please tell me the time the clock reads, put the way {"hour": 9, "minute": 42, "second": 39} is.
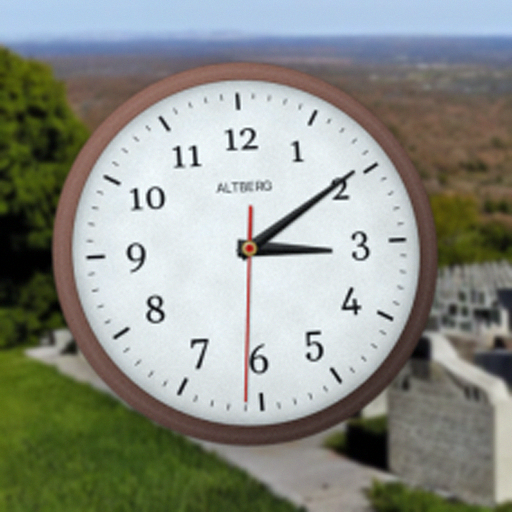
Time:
{"hour": 3, "minute": 9, "second": 31}
